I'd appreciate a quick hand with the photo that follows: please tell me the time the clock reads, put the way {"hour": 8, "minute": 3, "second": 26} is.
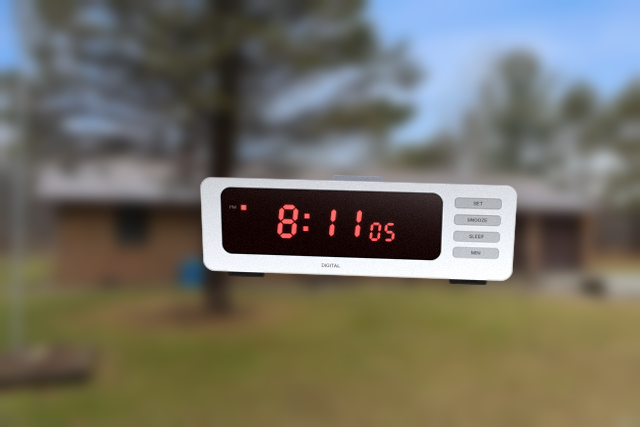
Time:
{"hour": 8, "minute": 11, "second": 5}
